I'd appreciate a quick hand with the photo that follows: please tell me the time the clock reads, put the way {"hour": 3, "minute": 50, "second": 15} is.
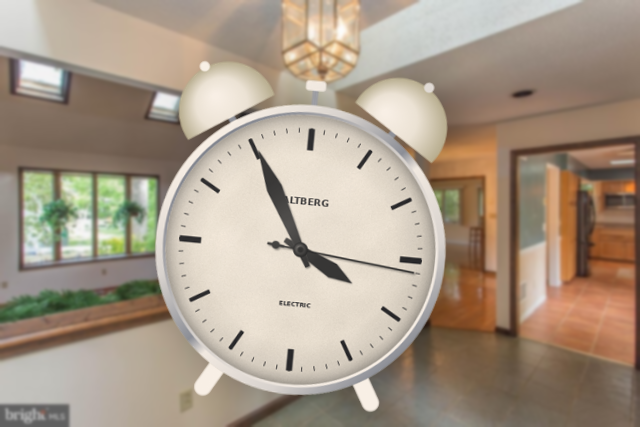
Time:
{"hour": 3, "minute": 55, "second": 16}
